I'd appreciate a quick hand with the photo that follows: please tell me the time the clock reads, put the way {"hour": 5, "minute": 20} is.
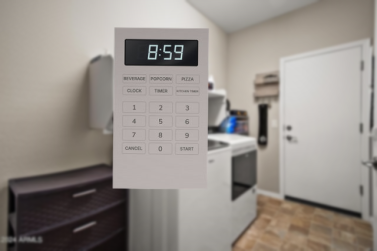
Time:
{"hour": 8, "minute": 59}
